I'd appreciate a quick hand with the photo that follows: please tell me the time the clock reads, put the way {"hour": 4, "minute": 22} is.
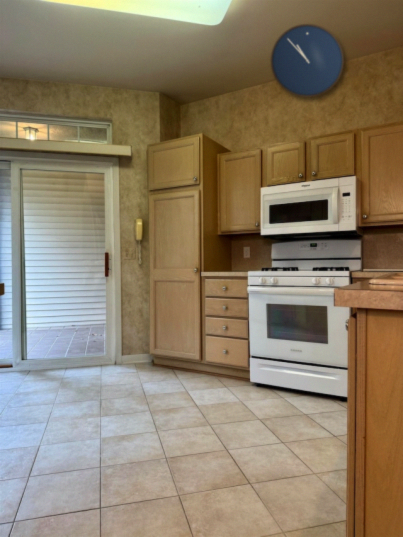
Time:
{"hour": 10, "minute": 53}
